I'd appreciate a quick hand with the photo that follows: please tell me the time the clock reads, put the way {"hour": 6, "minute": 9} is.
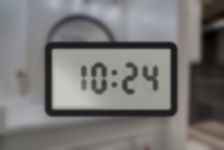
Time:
{"hour": 10, "minute": 24}
